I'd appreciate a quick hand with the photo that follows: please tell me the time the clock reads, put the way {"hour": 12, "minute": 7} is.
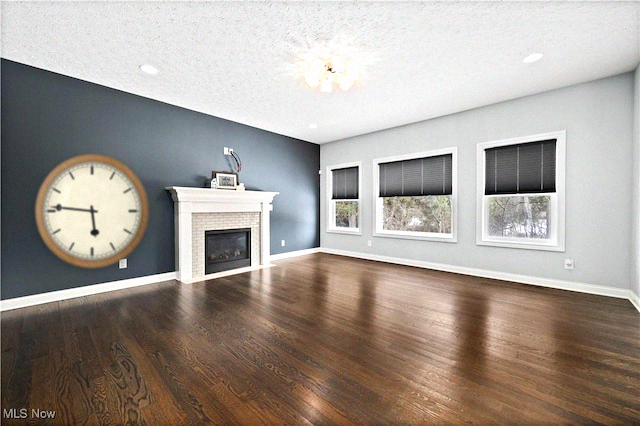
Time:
{"hour": 5, "minute": 46}
